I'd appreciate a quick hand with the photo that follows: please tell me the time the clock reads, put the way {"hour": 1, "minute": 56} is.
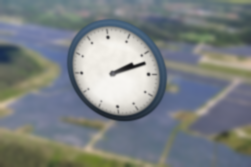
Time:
{"hour": 2, "minute": 12}
